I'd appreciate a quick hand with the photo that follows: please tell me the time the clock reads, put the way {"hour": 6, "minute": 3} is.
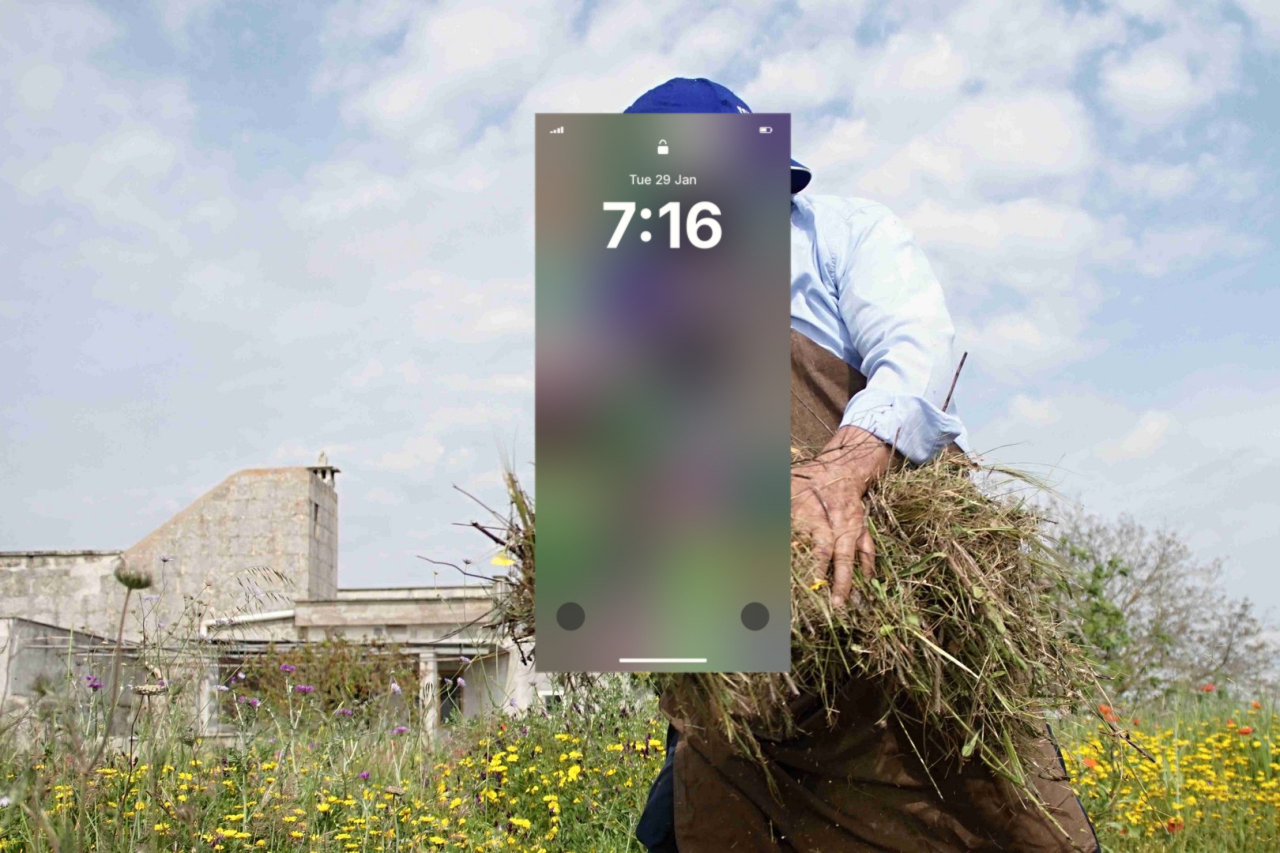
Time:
{"hour": 7, "minute": 16}
